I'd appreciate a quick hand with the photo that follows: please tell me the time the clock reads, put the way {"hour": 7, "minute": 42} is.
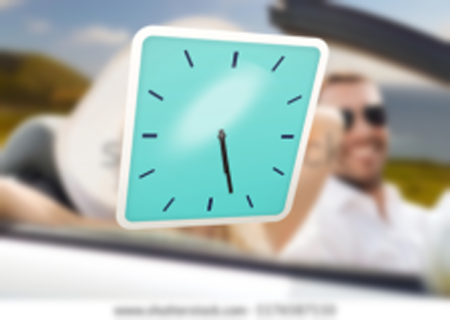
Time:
{"hour": 5, "minute": 27}
